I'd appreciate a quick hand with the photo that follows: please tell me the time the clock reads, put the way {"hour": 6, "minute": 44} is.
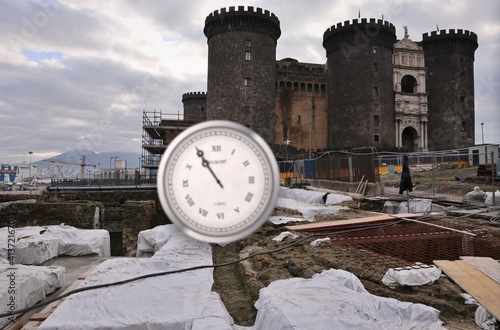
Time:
{"hour": 10, "minute": 55}
